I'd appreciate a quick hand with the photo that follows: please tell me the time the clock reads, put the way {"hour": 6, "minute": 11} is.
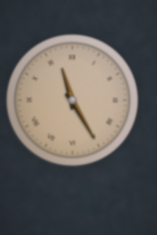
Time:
{"hour": 11, "minute": 25}
